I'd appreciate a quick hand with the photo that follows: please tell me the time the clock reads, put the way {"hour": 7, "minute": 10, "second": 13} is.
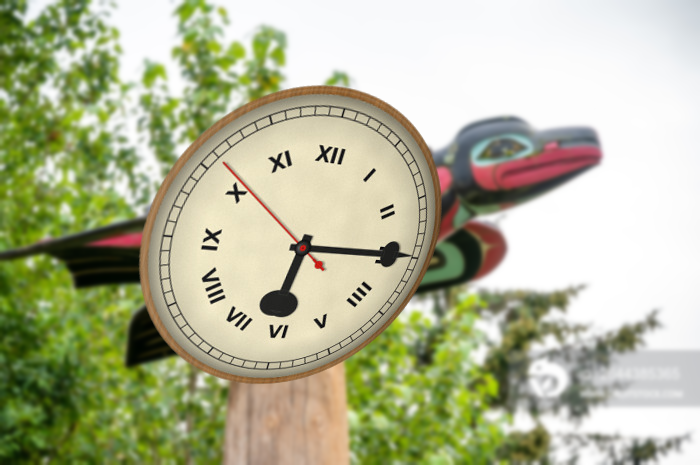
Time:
{"hour": 6, "minute": 14, "second": 51}
